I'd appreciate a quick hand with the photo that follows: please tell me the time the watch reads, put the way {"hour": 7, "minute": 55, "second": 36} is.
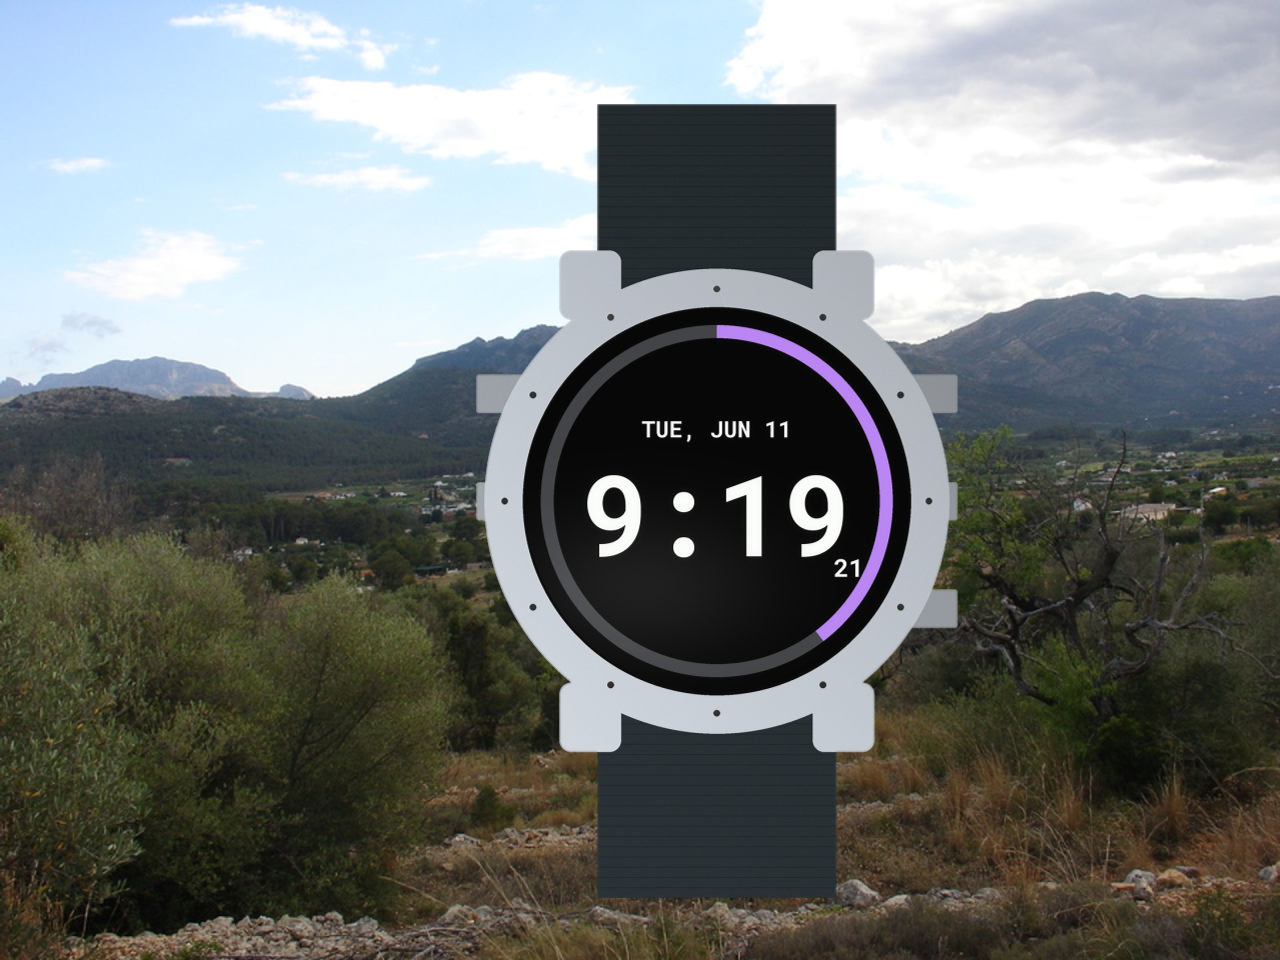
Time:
{"hour": 9, "minute": 19, "second": 21}
